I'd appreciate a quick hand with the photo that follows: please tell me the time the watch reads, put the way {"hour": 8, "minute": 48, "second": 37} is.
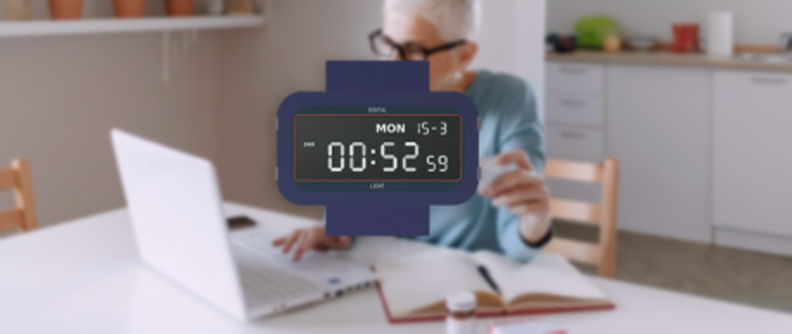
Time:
{"hour": 0, "minute": 52, "second": 59}
